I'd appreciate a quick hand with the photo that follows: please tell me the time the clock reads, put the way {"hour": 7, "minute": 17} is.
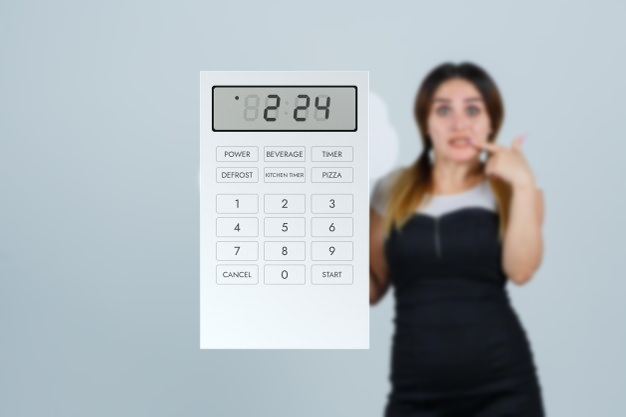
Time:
{"hour": 2, "minute": 24}
